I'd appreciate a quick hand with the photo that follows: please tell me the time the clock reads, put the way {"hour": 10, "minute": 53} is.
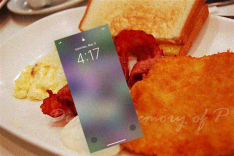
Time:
{"hour": 4, "minute": 17}
